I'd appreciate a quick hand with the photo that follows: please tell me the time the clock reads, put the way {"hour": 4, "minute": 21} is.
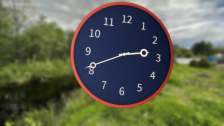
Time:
{"hour": 2, "minute": 41}
